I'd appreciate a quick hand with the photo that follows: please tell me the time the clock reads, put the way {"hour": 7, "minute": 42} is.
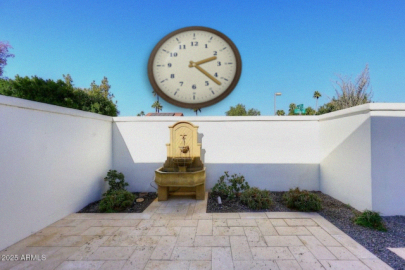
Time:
{"hour": 2, "minute": 22}
